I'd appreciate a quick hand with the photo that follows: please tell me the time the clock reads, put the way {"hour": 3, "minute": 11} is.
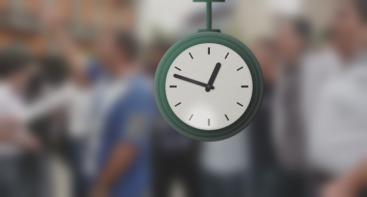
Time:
{"hour": 12, "minute": 48}
